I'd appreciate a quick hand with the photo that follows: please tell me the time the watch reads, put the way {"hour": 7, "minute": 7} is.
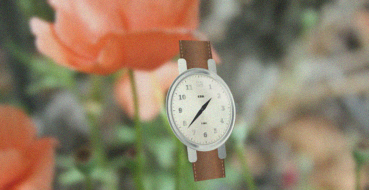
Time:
{"hour": 1, "minute": 38}
